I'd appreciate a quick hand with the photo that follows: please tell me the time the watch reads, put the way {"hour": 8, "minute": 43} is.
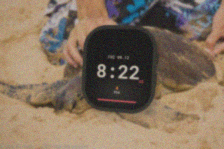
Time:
{"hour": 8, "minute": 22}
